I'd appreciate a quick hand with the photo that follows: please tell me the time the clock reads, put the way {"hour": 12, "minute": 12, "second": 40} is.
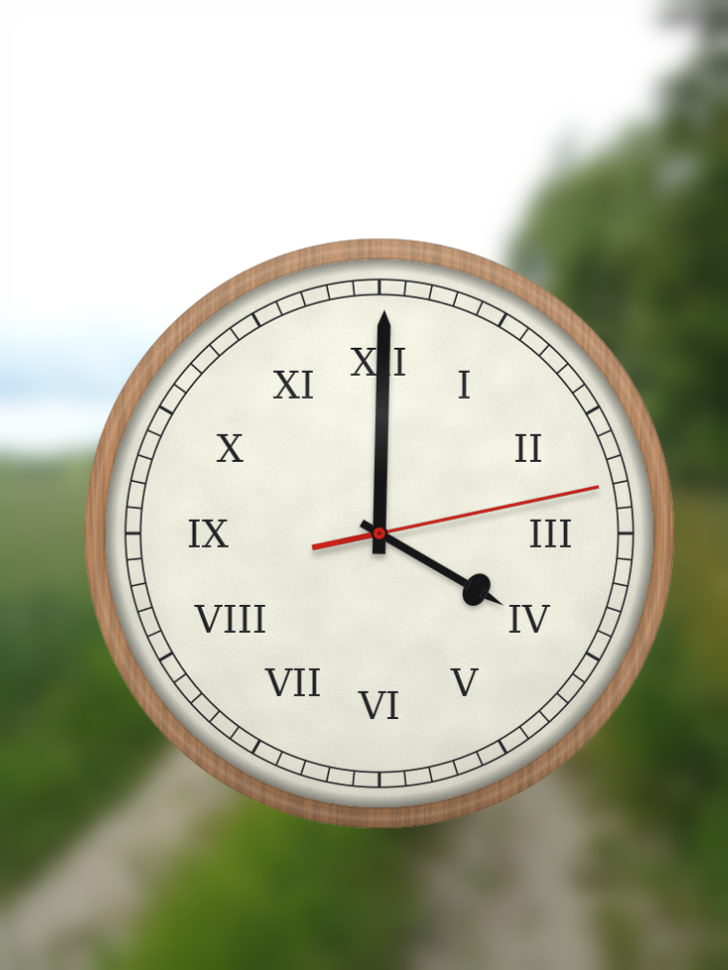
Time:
{"hour": 4, "minute": 0, "second": 13}
